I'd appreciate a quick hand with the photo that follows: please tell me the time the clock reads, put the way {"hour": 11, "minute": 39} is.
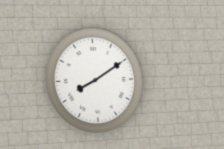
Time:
{"hour": 8, "minute": 10}
